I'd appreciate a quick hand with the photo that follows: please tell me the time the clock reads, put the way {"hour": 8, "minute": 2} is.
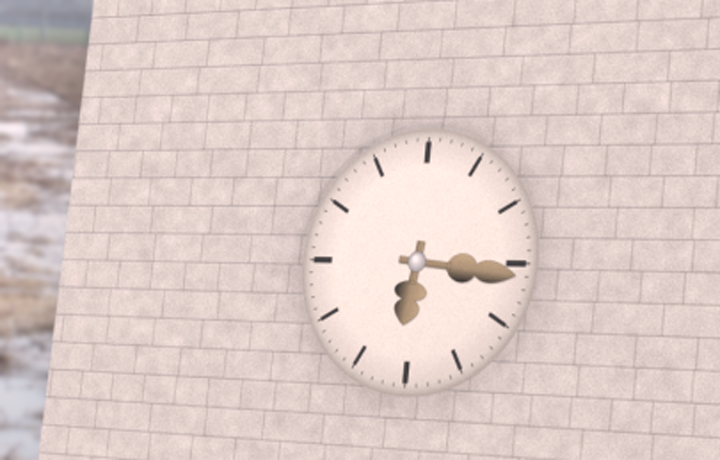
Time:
{"hour": 6, "minute": 16}
